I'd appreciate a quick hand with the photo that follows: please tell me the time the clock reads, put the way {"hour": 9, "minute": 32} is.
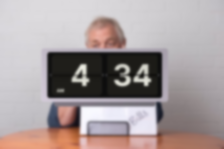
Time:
{"hour": 4, "minute": 34}
